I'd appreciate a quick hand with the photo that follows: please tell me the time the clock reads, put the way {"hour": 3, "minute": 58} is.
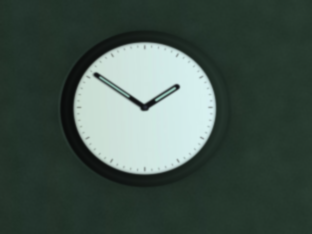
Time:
{"hour": 1, "minute": 51}
